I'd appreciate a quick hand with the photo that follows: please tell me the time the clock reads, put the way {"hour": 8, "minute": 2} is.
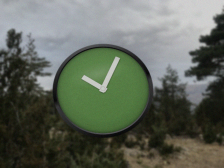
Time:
{"hour": 10, "minute": 4}
